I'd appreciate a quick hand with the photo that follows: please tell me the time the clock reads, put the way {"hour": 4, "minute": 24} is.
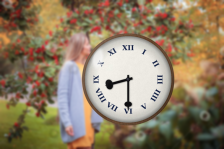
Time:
{"hour": 8, "minute": 30}
